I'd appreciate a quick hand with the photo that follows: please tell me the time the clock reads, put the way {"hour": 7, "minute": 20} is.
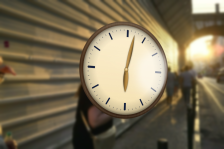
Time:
{"hour": 6, "minute": 2}
